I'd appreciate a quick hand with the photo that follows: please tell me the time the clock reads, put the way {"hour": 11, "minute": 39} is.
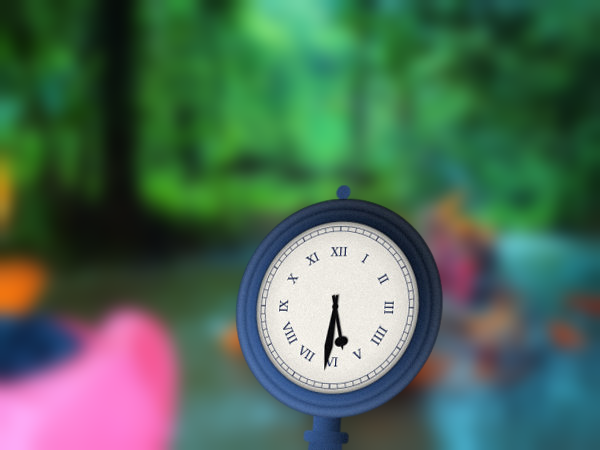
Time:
{"hour": 5, "minute": 31}
